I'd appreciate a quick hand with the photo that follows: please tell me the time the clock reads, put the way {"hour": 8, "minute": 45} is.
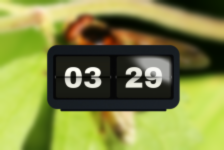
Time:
{"hour": 3, "minute": 29}
